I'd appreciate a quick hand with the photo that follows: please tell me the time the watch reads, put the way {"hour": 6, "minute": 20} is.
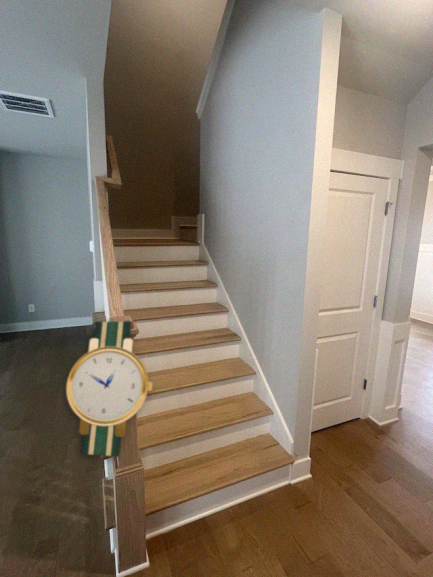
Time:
{"hour": 12, "minute": 50}
